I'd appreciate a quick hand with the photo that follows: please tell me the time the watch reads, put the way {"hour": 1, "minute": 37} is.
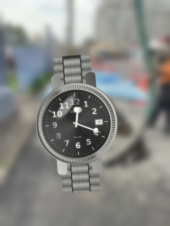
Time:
{"hour": 12, "minute": 19}
